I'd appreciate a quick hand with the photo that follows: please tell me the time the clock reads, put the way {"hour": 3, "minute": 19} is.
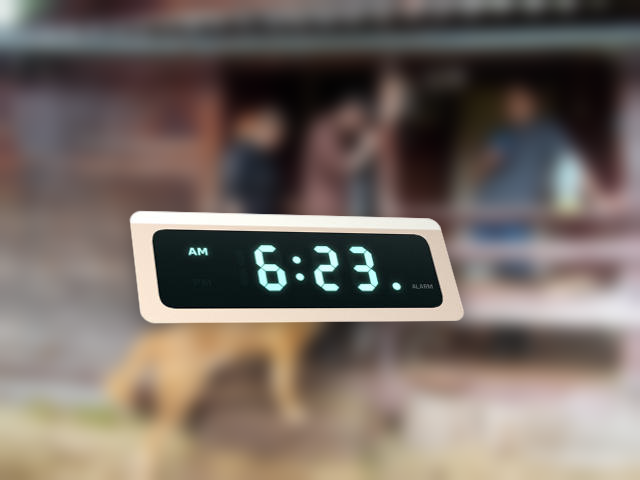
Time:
{"hour": 6, "minute": 23}
